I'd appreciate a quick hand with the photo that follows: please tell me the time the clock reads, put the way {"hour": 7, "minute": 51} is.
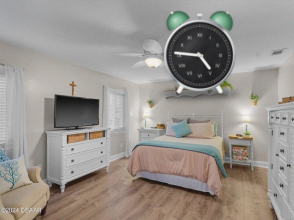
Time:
{"hour": 4, "minute": 46}
